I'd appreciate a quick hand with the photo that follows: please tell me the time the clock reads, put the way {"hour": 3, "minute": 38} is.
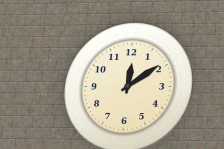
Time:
{"hour": 12, "minute": 9}
